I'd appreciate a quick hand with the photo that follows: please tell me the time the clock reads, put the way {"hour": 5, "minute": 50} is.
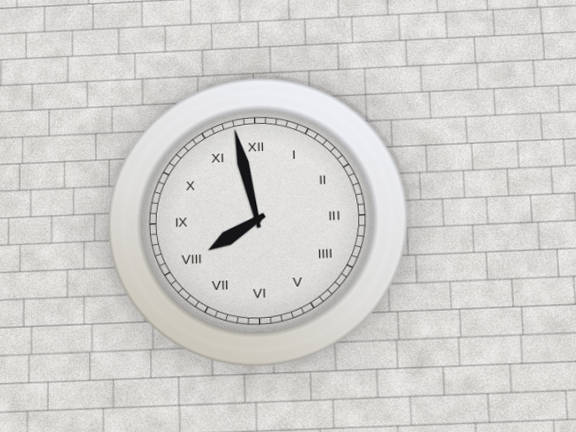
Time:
{"hour": 7, "minute": 58}
